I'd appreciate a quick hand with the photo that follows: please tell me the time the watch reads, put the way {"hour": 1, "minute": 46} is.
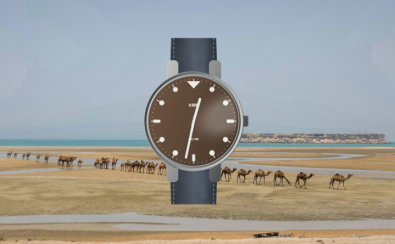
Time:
{"hour": 12, "minute": 32}
